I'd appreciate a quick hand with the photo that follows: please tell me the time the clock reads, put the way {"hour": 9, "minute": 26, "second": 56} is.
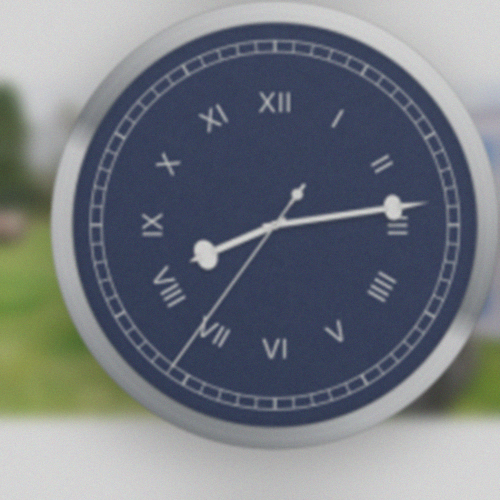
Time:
{"hour": 8, "minute": 13, "second": 36}
